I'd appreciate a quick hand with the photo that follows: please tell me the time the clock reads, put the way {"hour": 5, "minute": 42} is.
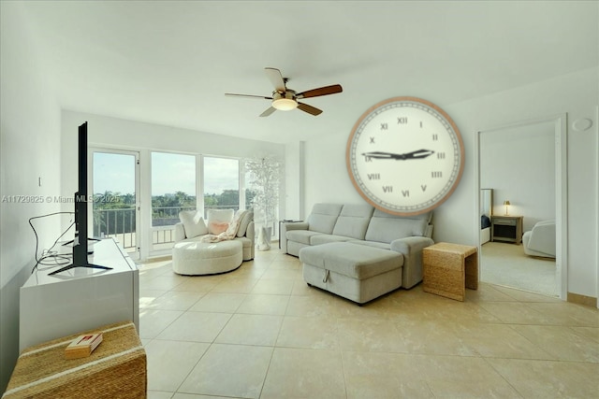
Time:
{"hour": 2, "minute": 46}
